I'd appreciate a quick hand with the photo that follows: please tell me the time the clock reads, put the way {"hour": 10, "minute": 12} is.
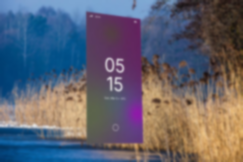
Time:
{"hour": 5, "minute": 15}
